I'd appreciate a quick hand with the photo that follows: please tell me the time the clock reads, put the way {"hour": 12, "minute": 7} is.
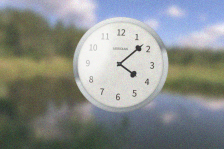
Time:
{"hour": 4, "minute": 8}
